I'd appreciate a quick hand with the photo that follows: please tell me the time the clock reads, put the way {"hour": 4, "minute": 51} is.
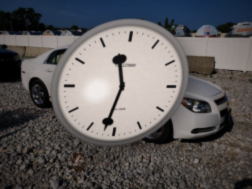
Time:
{"hour": 11, "minute": 32}
